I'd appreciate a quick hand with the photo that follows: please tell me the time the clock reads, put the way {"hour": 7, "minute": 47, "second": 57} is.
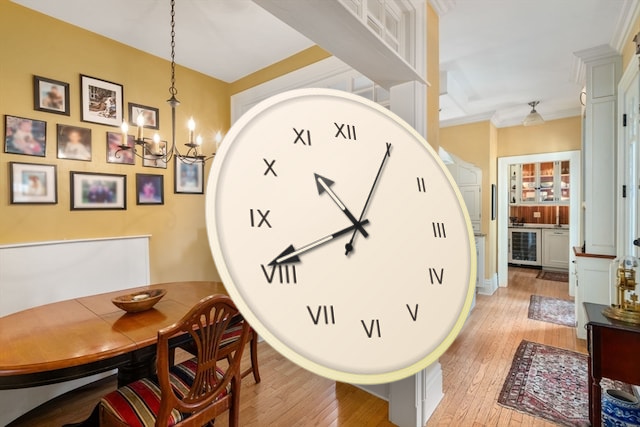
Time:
{"hour": 10, "minute": 41, "second": 5}
